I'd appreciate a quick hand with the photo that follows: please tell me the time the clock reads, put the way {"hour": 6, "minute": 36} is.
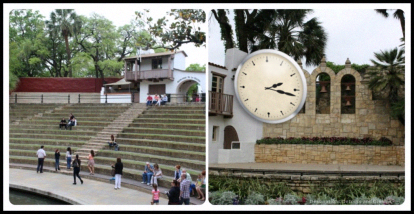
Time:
{"hour": 2, "minute": 17}
